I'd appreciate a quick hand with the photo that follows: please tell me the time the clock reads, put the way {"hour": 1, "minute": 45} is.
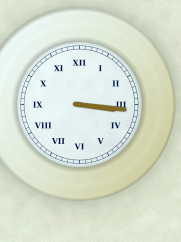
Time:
{"hour": 3, "minute": 16}
